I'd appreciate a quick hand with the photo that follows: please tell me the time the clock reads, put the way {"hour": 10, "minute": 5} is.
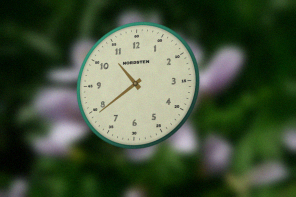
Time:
{"hour": 10, "minute": 39}
